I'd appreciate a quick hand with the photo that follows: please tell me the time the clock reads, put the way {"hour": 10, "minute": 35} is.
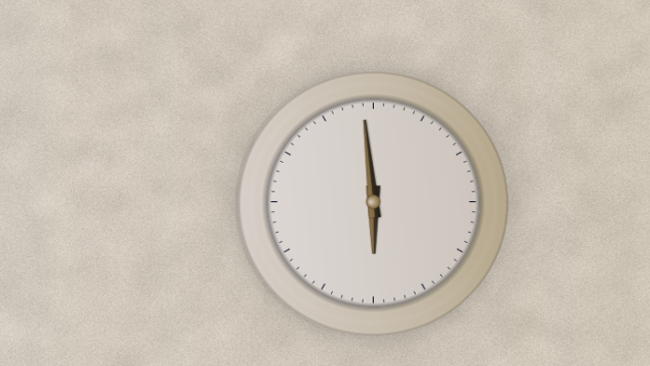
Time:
{"hour": 5, "minute": 59}
